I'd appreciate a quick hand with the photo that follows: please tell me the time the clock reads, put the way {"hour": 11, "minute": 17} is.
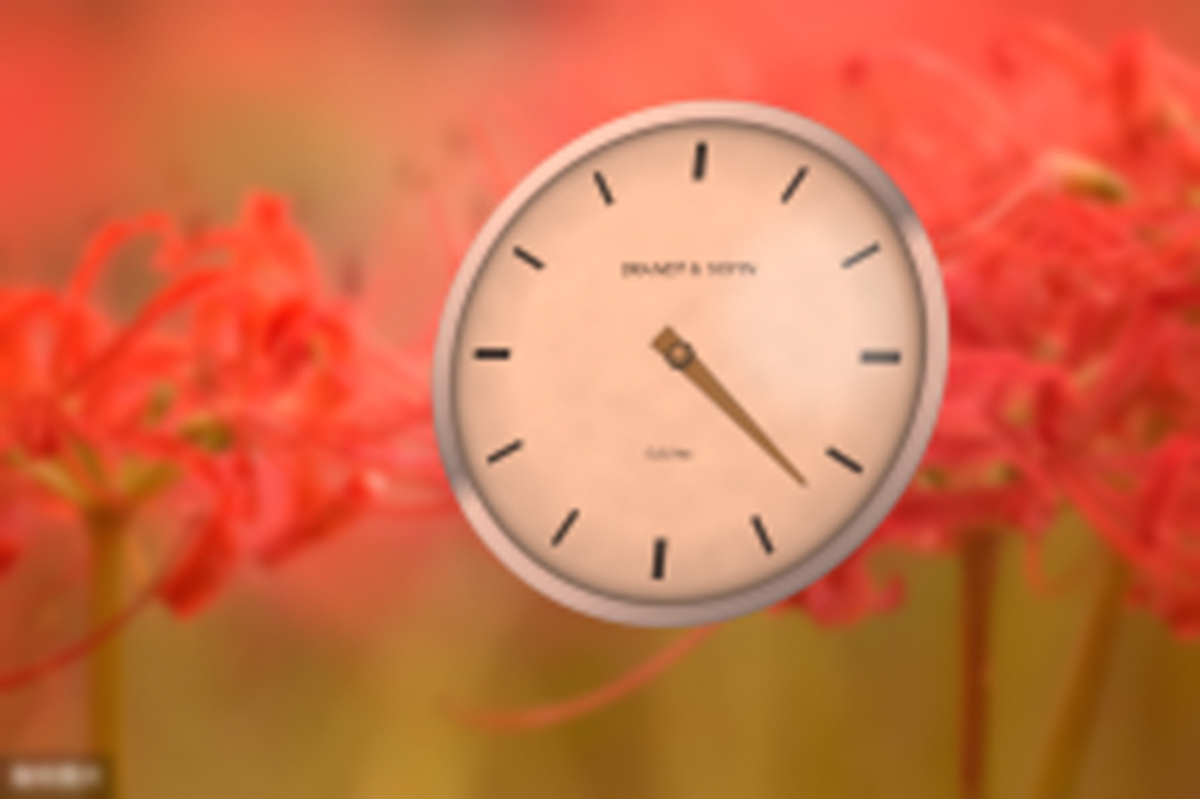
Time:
{"hour": 4, "minute": 22}
